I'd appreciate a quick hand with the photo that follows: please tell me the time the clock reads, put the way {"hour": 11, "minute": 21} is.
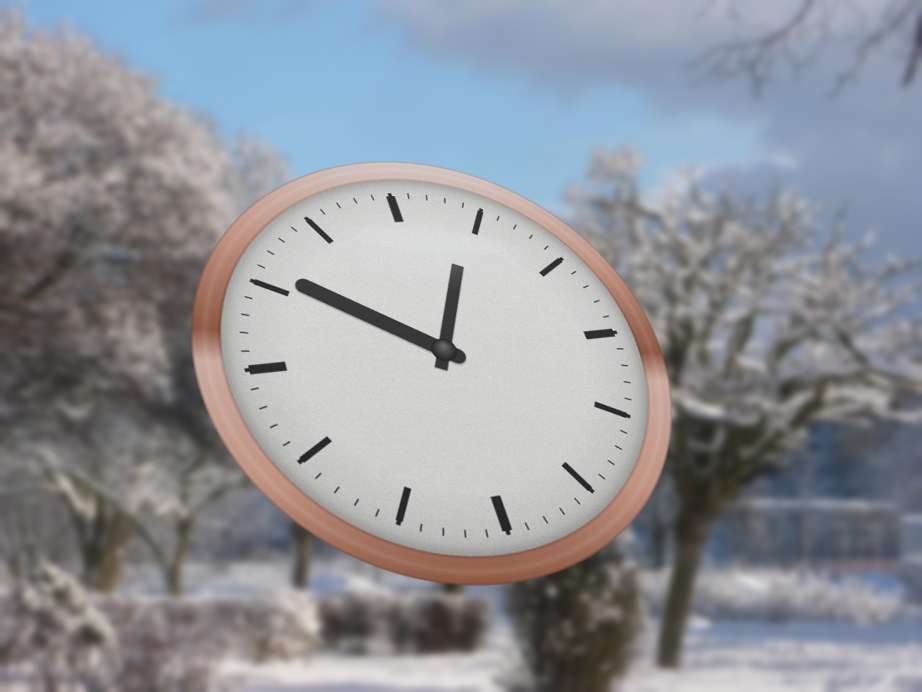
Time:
{"hour": 12, "minute": 51}
